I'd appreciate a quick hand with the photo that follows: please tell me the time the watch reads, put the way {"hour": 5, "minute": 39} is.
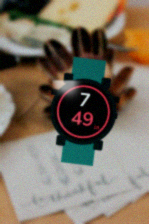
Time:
{"hour": 7, "minute": 49}
